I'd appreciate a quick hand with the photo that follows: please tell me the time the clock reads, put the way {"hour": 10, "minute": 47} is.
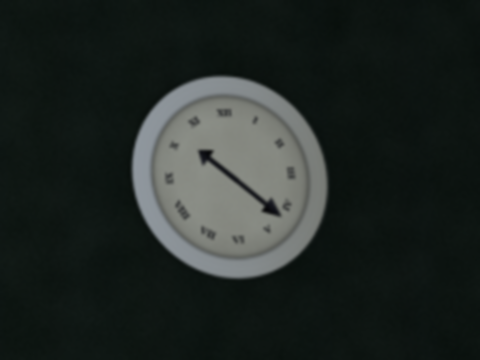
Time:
{"hour": 10, "minute": 22}
